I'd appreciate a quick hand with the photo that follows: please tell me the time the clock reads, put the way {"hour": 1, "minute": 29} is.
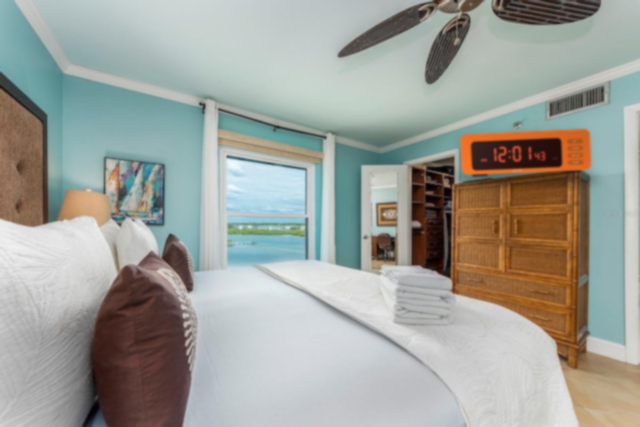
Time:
{"hour": 12, "minute": 1}
